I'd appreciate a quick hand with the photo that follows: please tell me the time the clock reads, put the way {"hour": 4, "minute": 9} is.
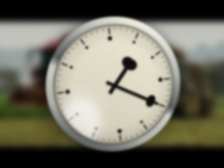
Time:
{"hour": 1, "minute": 20}
